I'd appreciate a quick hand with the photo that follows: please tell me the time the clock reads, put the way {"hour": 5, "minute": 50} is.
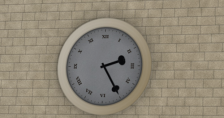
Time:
{"hour": 2, "minute": 25}
